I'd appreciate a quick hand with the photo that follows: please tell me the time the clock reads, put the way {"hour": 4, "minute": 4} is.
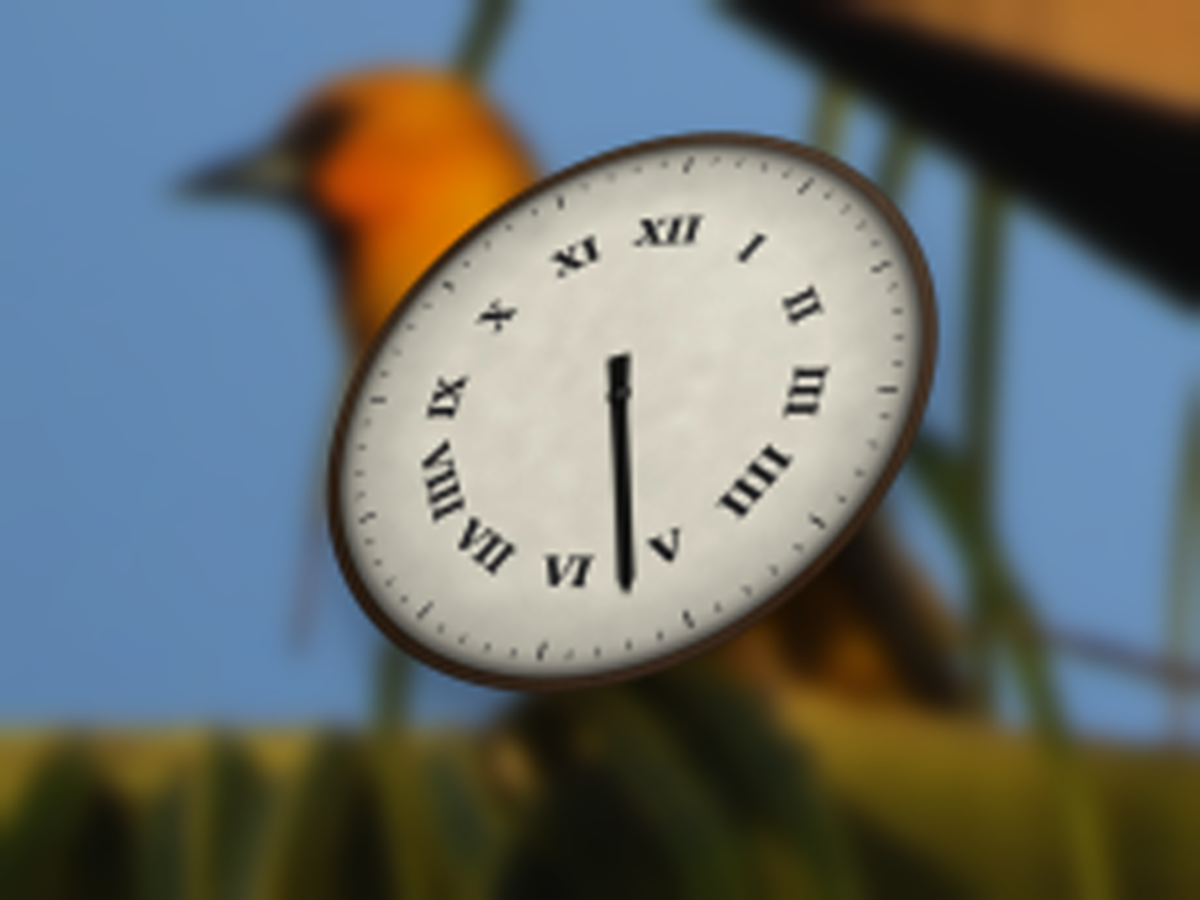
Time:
{"hour": 5, "minute": 27}
